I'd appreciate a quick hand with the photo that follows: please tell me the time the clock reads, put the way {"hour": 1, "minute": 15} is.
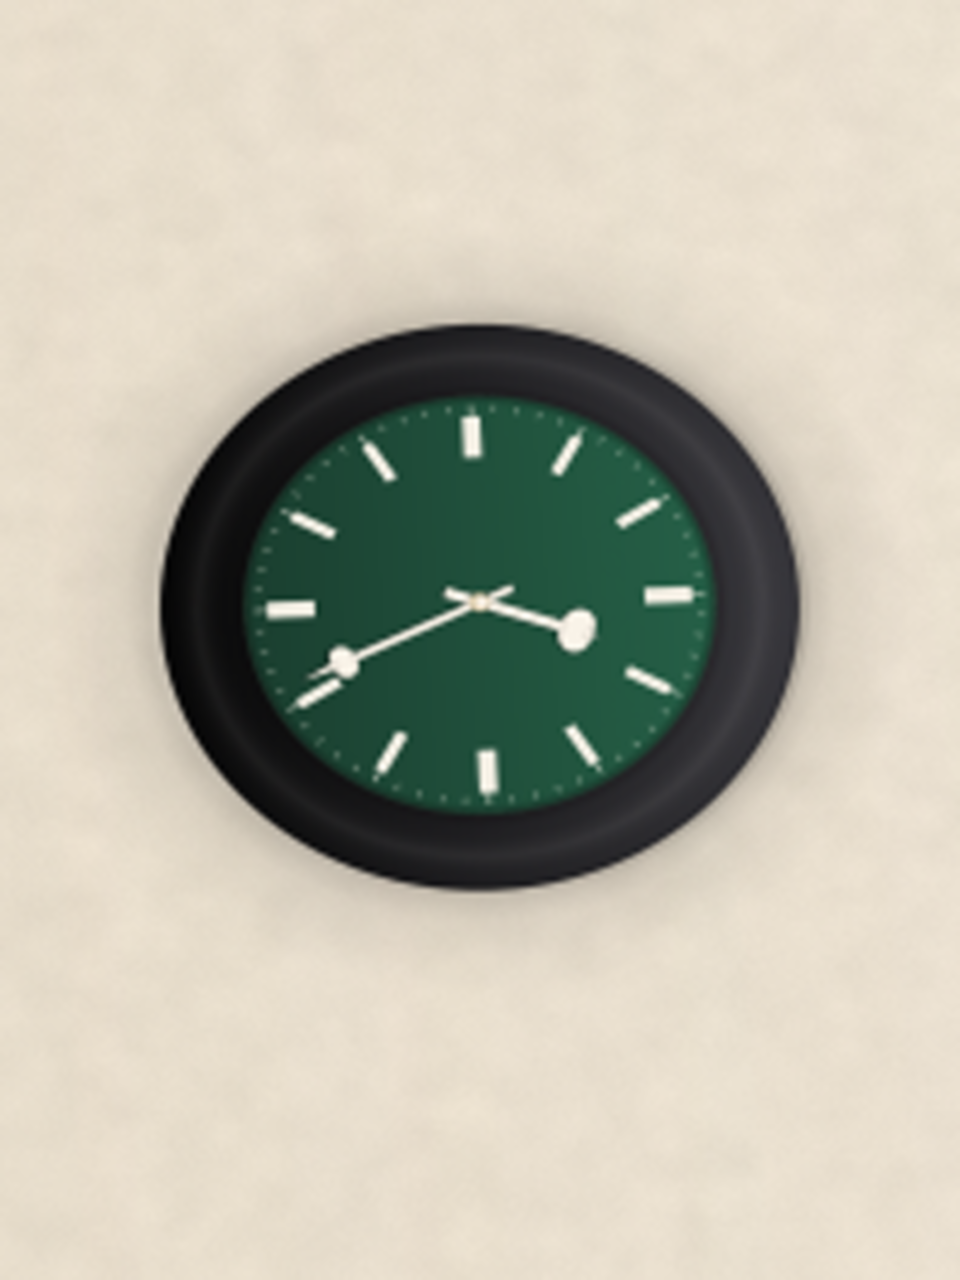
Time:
{"hour": 3, "minute": 41}
